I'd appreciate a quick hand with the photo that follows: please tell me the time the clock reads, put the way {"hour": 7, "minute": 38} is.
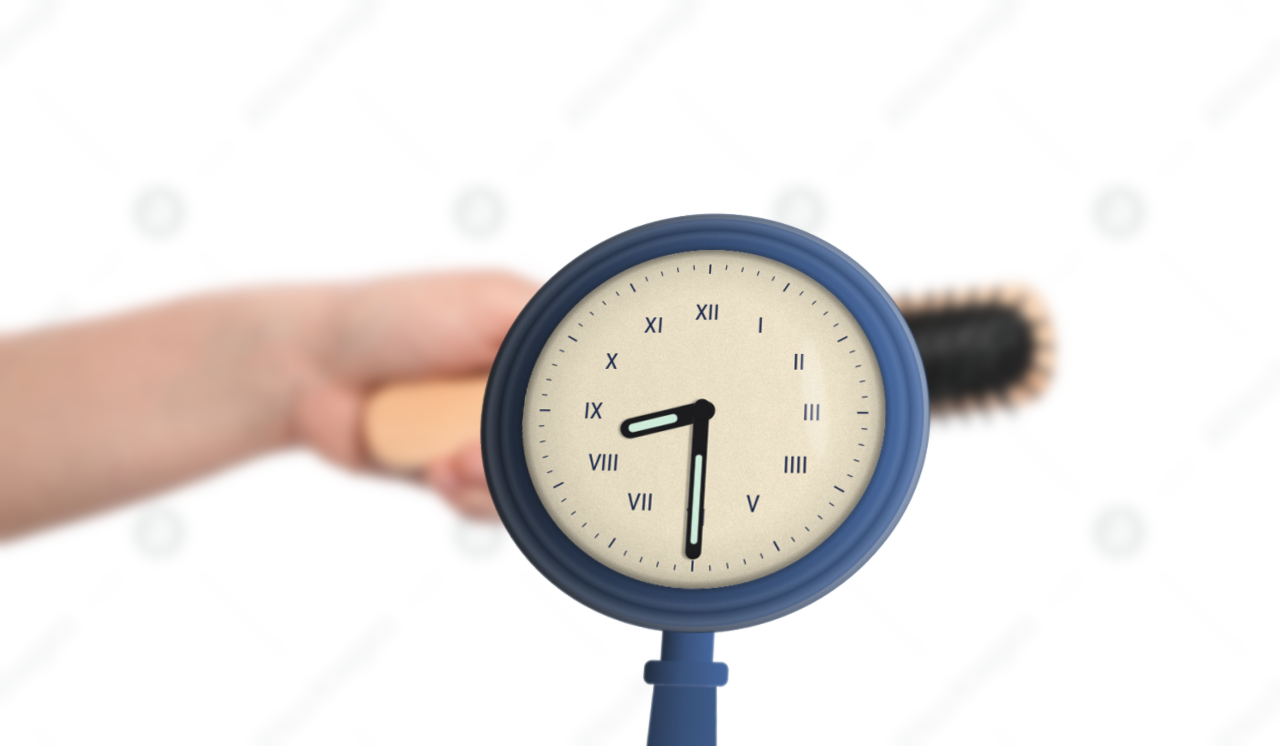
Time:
{"hour": 8, "minute": 30}
